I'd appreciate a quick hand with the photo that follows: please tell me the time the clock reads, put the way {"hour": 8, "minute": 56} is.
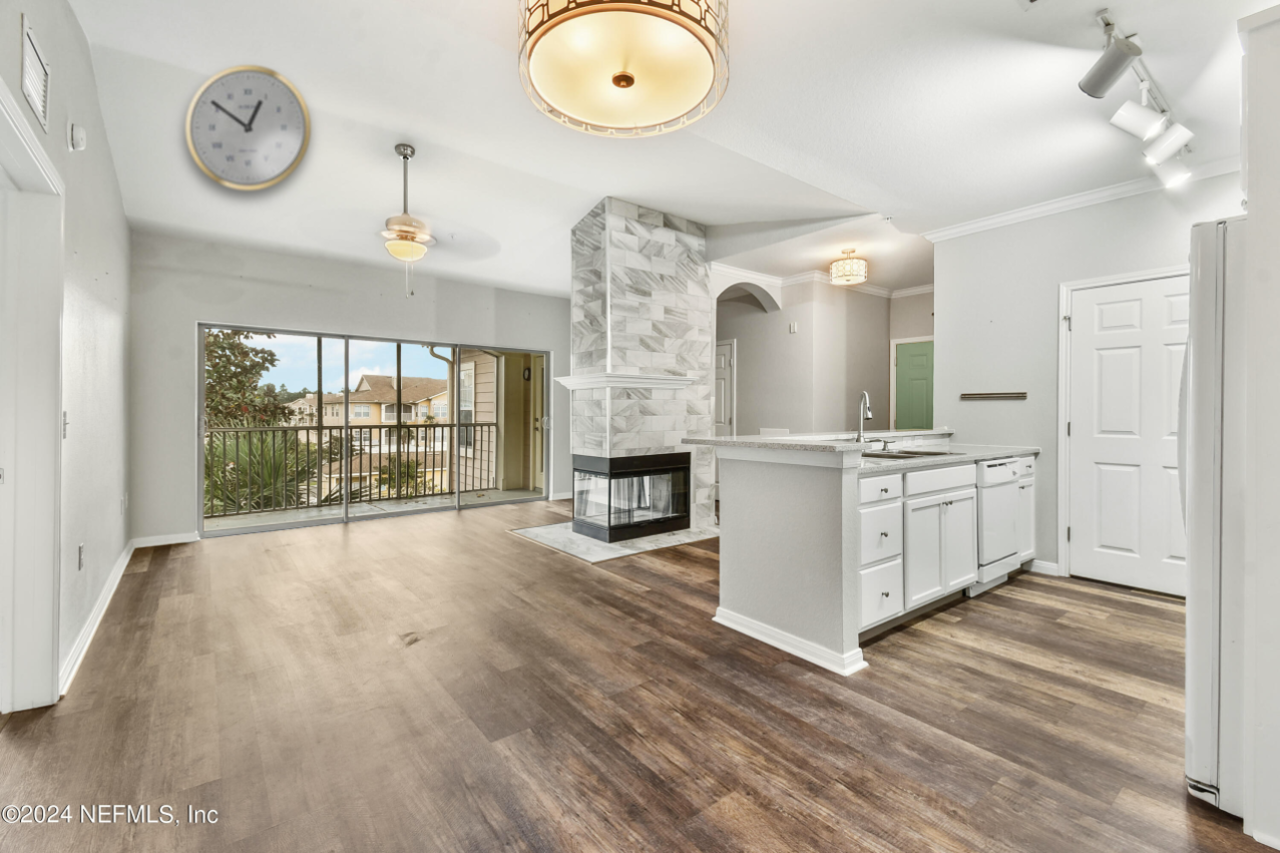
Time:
{"hour": 12, "minute": 51}
